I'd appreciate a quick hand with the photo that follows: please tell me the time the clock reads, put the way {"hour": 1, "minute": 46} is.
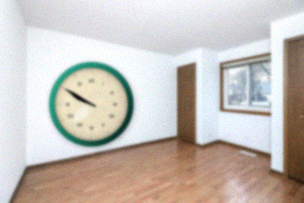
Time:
{"hour": 9, "minute": 50}
